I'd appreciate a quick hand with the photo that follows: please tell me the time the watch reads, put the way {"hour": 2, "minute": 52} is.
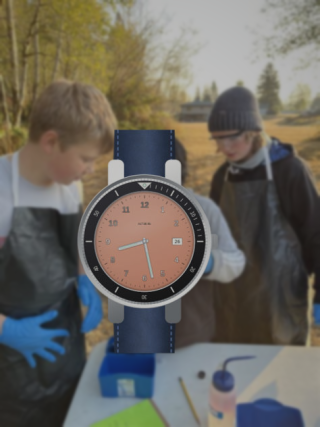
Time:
{"hour": 8, "minute": 28}
